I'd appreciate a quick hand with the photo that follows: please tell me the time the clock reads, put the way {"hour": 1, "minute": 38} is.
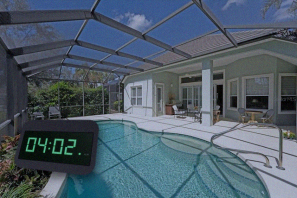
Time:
{"hour": 4, "minute": 2}
